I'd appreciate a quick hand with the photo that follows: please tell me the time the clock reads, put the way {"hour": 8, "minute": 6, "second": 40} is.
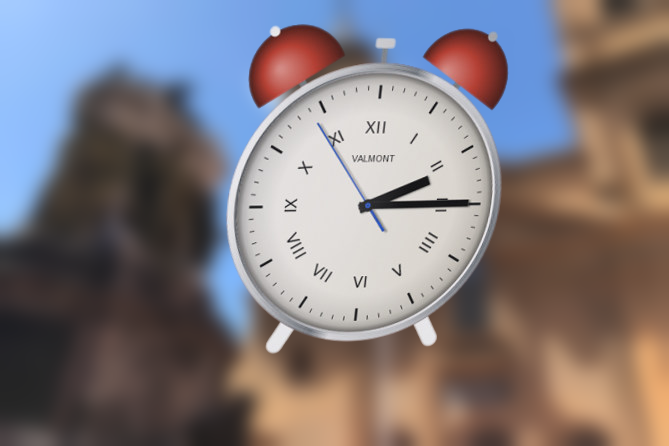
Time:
{"hour": 2, "minute": 14, "second": 54}
